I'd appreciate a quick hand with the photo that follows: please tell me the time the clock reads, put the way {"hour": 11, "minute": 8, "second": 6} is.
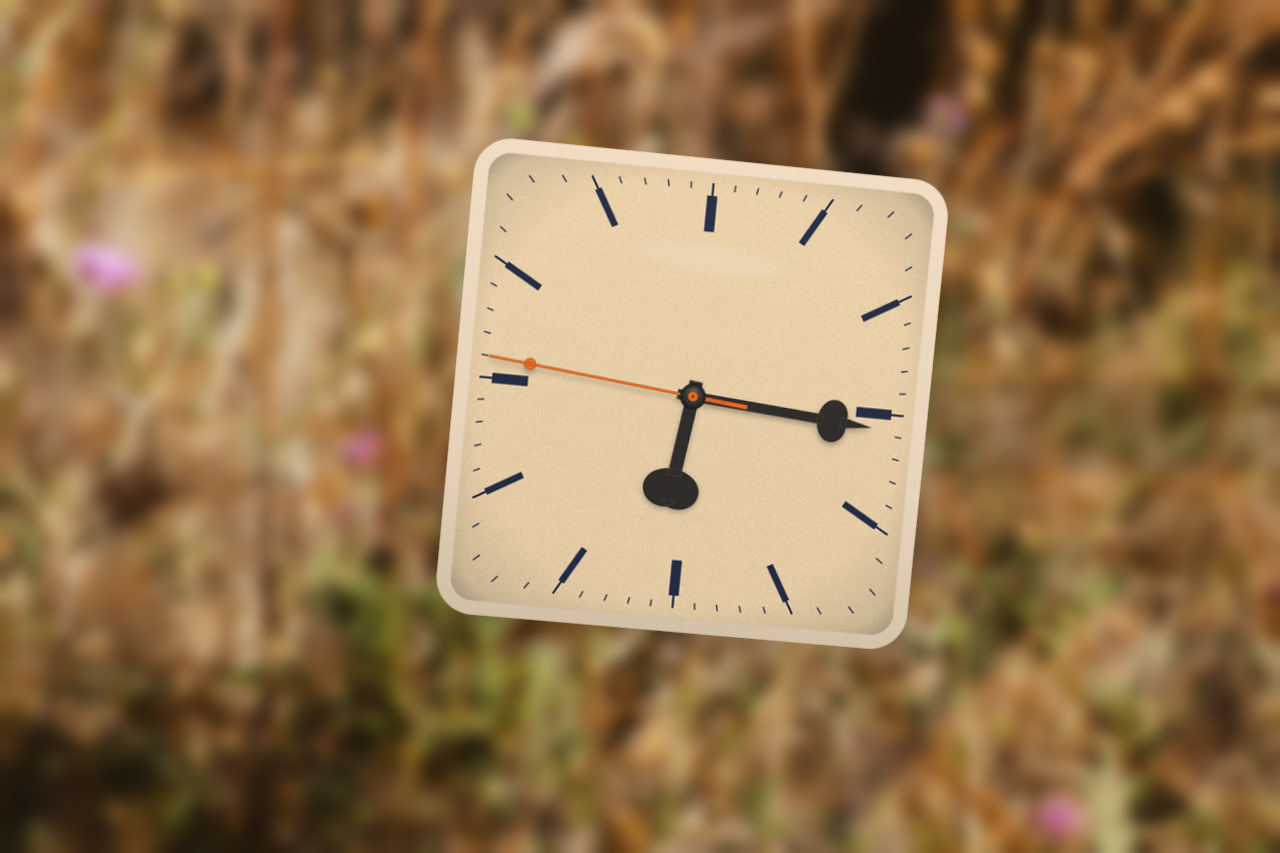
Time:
{"hour": 6, "minute": 15, "second": 46}
